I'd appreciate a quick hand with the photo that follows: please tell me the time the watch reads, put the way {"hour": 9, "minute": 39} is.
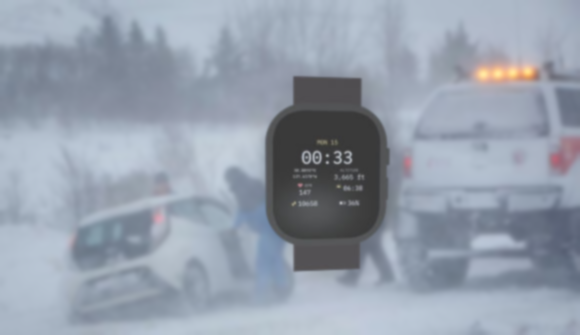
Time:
{"hour": 0, "minute": 33}
